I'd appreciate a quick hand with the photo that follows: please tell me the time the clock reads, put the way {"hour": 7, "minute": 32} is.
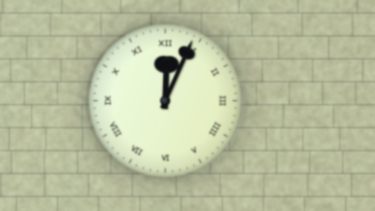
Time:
{"hour": 12, "minute": 4}
